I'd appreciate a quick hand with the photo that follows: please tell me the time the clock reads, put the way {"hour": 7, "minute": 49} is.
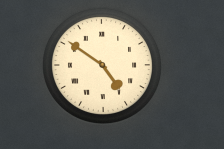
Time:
{"hour": 4, "minute": 51}
